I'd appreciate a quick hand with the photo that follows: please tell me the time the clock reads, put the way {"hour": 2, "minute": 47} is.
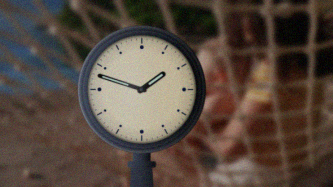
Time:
{"hour": 1, "minute": 48}
